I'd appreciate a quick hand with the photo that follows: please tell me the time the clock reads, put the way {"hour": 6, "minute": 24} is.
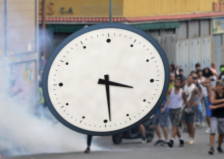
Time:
{"hour": 3, "minute": 29}
